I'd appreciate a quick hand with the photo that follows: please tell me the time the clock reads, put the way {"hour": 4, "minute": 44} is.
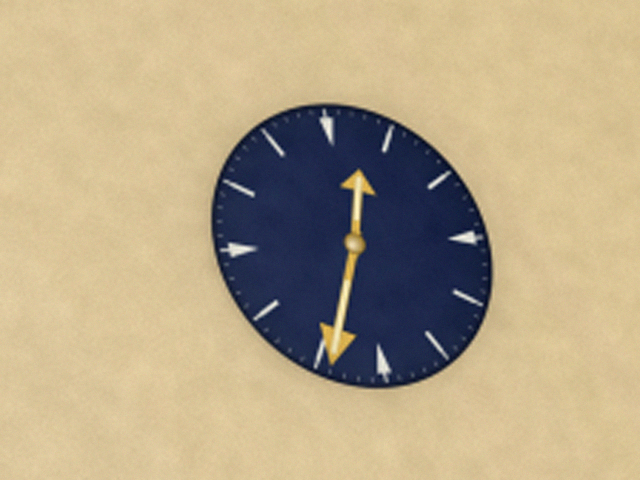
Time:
{"hour": 12, "minute": 34}
